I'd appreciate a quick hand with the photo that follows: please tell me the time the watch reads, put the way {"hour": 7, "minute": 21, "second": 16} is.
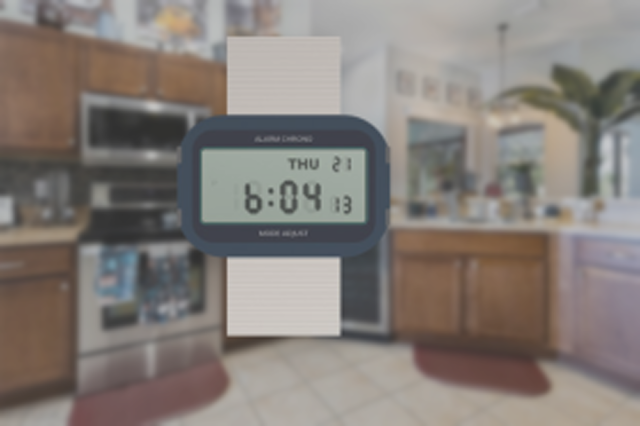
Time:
{"hour": 6, "minute": 4, "second": 13}
